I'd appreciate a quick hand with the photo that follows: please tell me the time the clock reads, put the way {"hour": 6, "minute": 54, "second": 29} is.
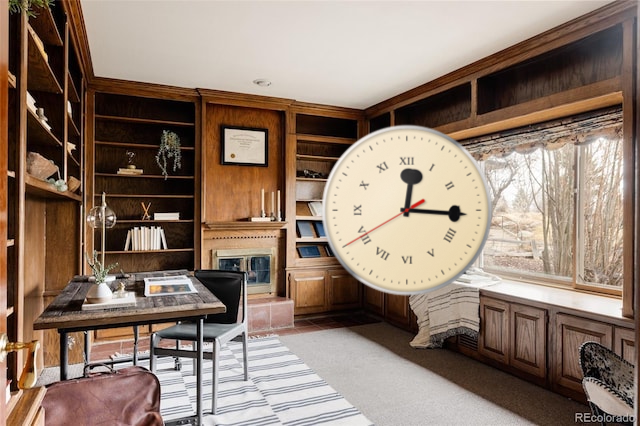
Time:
{"hour": 12, "minute": 15, "second": 40}
